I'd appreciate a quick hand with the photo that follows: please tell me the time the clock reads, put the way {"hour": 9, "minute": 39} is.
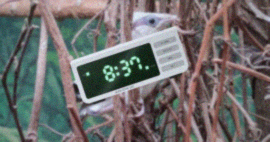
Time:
{"hour": 8, "minute": 37}
